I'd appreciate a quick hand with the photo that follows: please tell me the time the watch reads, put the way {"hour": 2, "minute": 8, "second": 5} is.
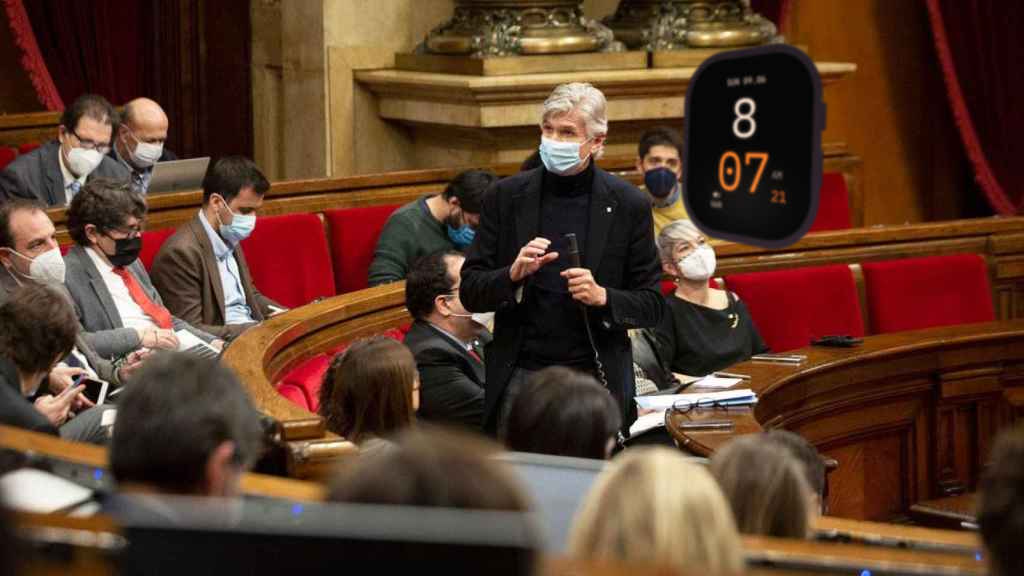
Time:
{"hour": 8, "minute": 7, "second": 21}
